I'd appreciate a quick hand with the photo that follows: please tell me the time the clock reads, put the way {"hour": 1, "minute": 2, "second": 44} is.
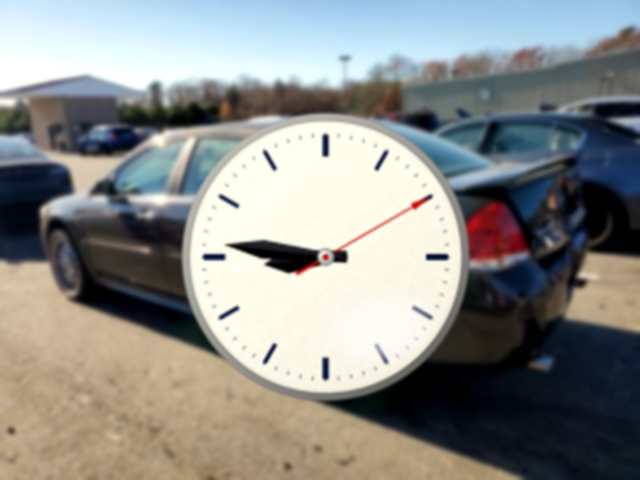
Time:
{"hour": 8, "minute": 46, "second": 10}
